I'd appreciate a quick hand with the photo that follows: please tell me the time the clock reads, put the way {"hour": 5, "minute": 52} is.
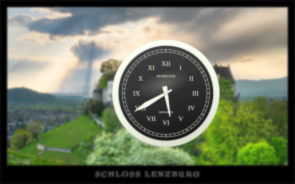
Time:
{"hour": 5, "minute": 40}
